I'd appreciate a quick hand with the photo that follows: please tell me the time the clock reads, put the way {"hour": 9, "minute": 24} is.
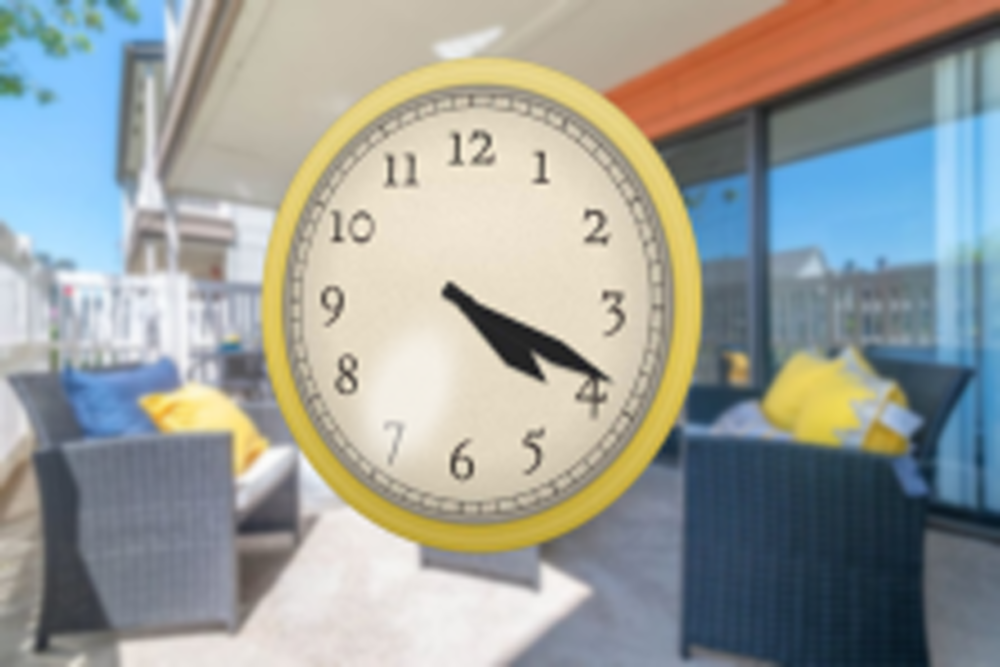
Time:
{"hour": 4, "minute": 19}
